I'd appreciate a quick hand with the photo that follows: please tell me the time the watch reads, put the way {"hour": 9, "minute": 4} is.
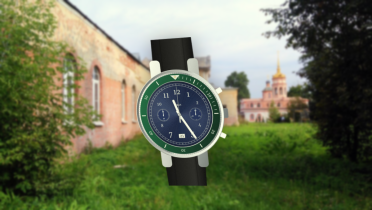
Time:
{"hour": 11, "minute": 25}
